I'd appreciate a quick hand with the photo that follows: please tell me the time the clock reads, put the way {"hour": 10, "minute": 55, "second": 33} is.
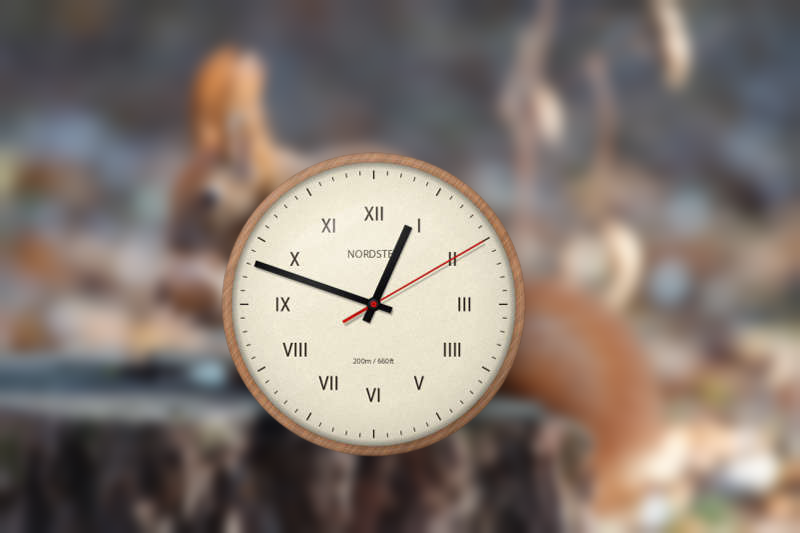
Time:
{"hour": 12, "minute": 48, "second": 10}
